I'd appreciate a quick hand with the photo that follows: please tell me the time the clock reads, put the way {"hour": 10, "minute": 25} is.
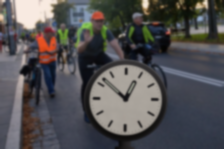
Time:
{"hour": 12, "minute": 52}
